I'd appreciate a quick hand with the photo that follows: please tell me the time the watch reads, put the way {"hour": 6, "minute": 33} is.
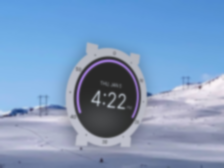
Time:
{"hour": 4, "minute": 22}
